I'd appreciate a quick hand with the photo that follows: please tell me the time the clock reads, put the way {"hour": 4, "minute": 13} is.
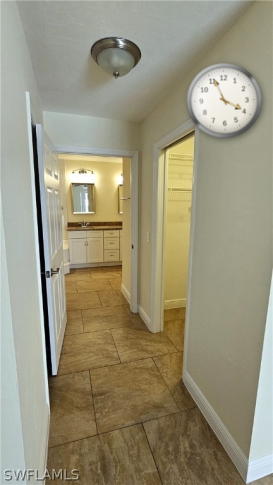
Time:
{"hour": 3, "minute": 56}
